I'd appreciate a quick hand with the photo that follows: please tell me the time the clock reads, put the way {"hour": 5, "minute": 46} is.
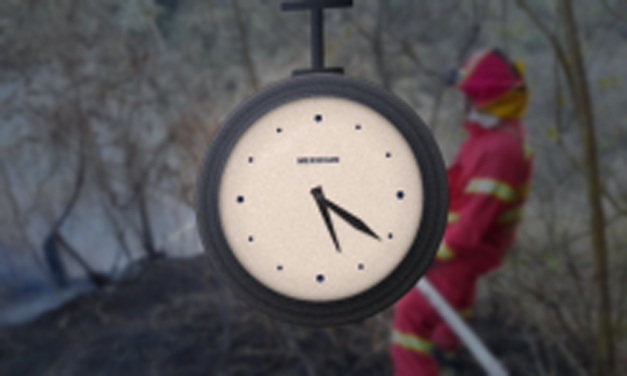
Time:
{"hour": 5, "minute": 21}
